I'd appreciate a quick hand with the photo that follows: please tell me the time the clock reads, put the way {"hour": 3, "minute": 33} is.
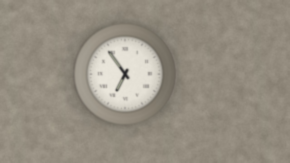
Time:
{"hour": 6, "minute": 54}
